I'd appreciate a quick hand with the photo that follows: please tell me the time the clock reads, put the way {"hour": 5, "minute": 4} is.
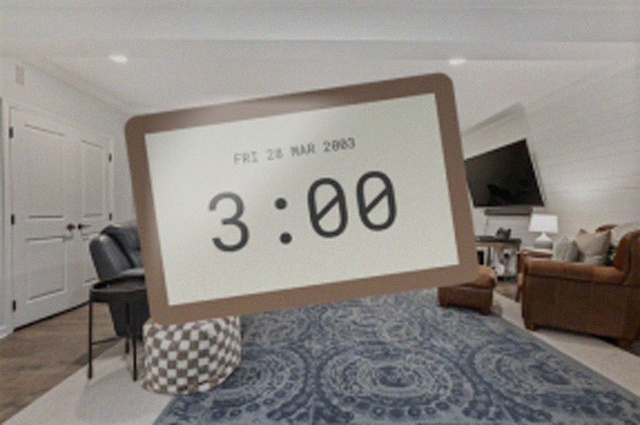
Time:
{"hour": 3, "minute": 0}
